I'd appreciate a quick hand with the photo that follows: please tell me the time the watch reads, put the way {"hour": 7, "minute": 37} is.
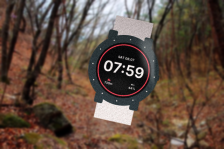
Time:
{"hour": 7, "minute": 59}
